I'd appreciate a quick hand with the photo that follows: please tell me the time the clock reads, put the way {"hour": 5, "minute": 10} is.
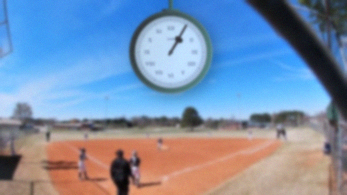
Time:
{"hour": 1, "minute": 5}
